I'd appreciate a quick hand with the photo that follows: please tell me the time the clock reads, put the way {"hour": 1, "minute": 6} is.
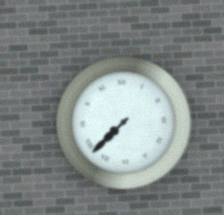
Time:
{"hour": 7, "minute": 38}
